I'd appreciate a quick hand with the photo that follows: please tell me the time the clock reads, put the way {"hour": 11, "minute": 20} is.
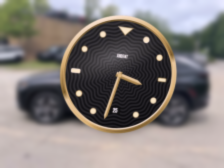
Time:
{"hour": 3, "minute": 32}
